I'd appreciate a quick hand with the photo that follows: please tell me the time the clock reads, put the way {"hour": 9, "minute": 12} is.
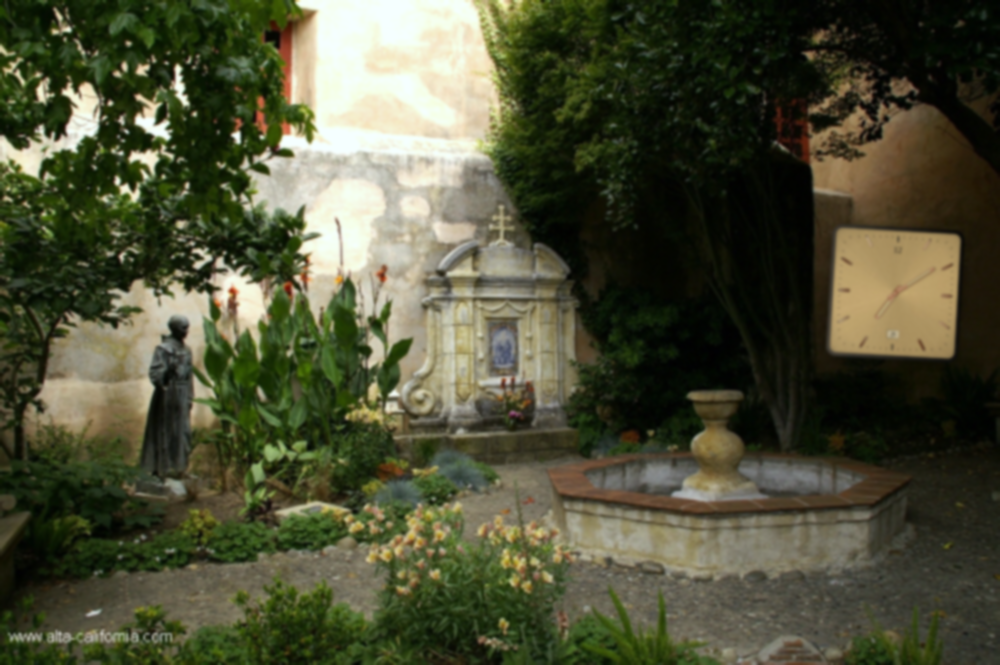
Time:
{"hour": 7, "minute": 9}
